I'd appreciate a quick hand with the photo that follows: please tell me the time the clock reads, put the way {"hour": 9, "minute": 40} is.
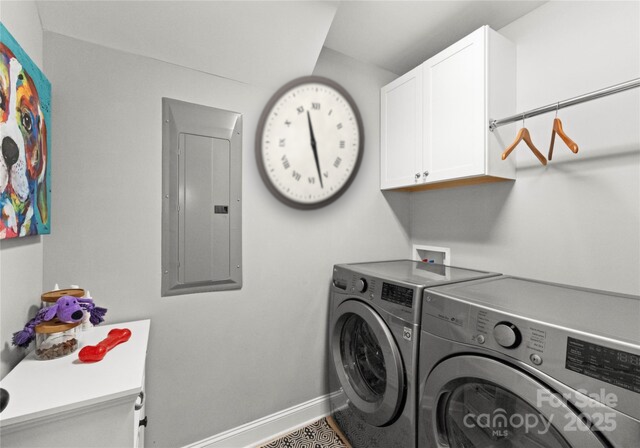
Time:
{"hour": 11, "minute": 27}
